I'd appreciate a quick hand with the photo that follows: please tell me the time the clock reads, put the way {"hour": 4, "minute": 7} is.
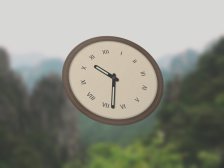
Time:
{"hour": 10, "minute": 33}
